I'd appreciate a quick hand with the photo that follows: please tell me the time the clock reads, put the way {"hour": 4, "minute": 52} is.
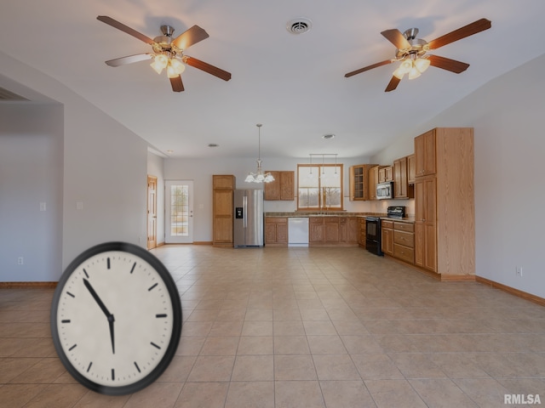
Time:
{"hour": 5, "minute": 54}
